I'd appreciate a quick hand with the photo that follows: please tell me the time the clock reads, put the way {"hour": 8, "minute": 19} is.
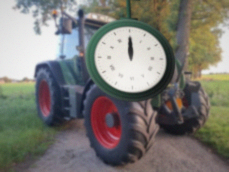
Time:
{"hour": 12, "minute": 0}
